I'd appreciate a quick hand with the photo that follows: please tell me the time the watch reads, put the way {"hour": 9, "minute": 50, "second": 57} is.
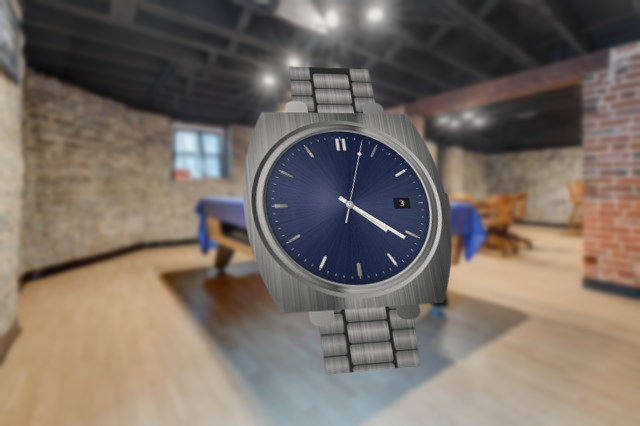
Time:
{"hour": 4, "minute": 21, "second": 3}
